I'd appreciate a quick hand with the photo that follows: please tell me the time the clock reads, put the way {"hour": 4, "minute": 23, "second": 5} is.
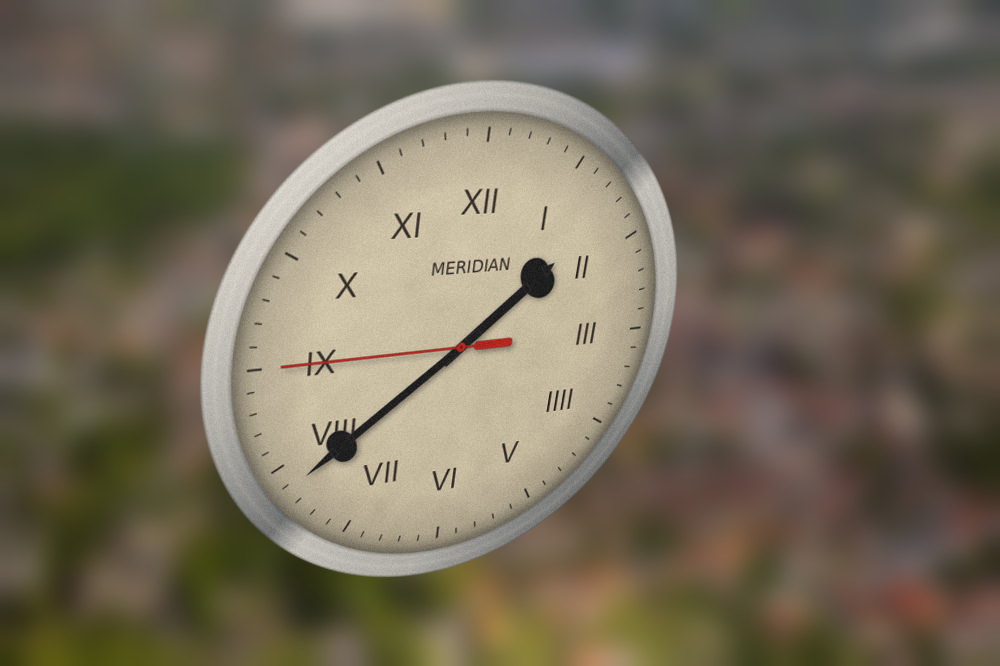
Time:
{"hour": 1, "minute": 38, "second": 45}
